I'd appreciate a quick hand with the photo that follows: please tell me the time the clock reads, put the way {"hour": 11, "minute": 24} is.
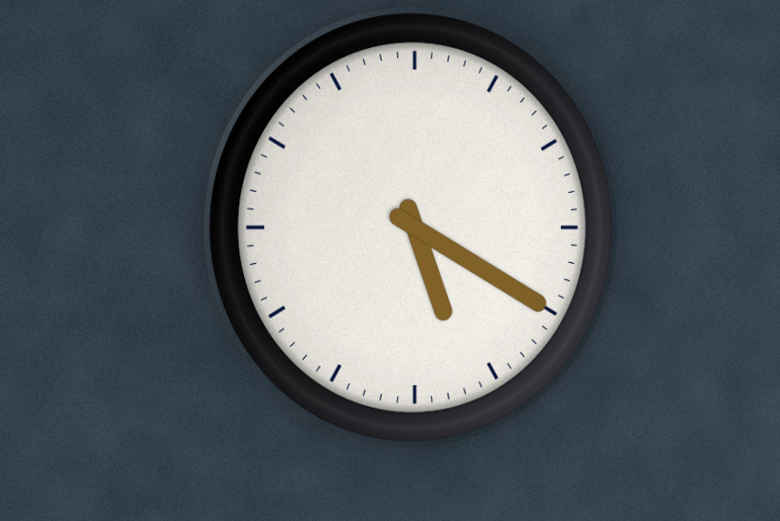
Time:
{"hour": 5, "minute": 20}
